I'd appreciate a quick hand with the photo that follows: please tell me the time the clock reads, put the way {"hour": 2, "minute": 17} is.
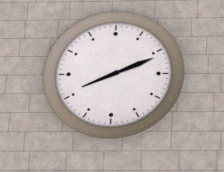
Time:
{"hour": 8, "minute": 11}
